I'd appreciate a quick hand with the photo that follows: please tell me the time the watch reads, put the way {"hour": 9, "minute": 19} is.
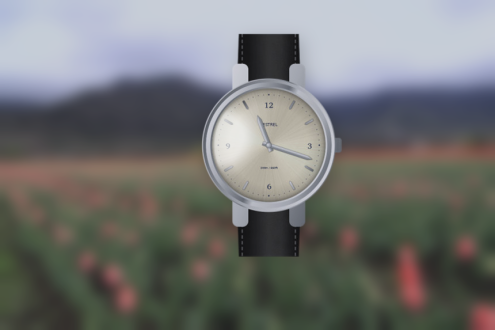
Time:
{"hour": 11, "minute": 18}
